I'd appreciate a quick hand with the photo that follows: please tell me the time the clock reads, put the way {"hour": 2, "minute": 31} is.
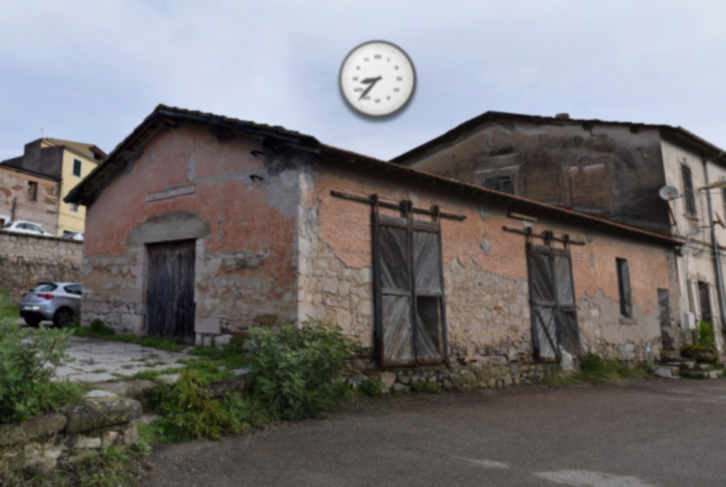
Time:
{"hour": 8, "minute": 37}
